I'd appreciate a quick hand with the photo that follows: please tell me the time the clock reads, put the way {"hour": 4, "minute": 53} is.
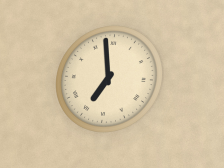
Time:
{"hour": 6, "minute": 58}
